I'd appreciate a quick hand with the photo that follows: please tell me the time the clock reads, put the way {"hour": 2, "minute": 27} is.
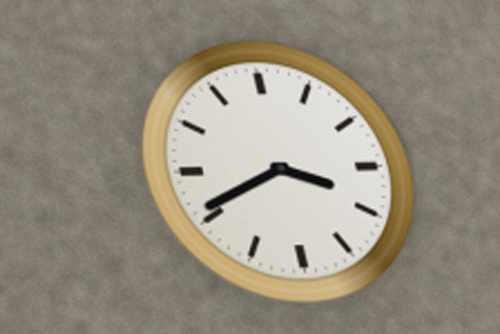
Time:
{"hour": 3, "minute": 41}
